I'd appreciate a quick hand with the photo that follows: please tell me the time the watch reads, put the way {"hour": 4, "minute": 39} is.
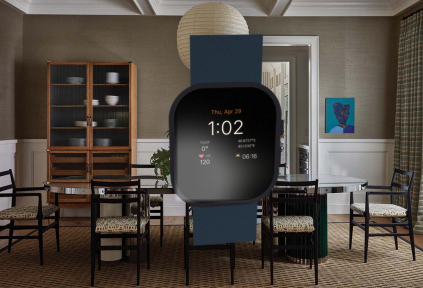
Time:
{"hour": 1, "minute": 2}
